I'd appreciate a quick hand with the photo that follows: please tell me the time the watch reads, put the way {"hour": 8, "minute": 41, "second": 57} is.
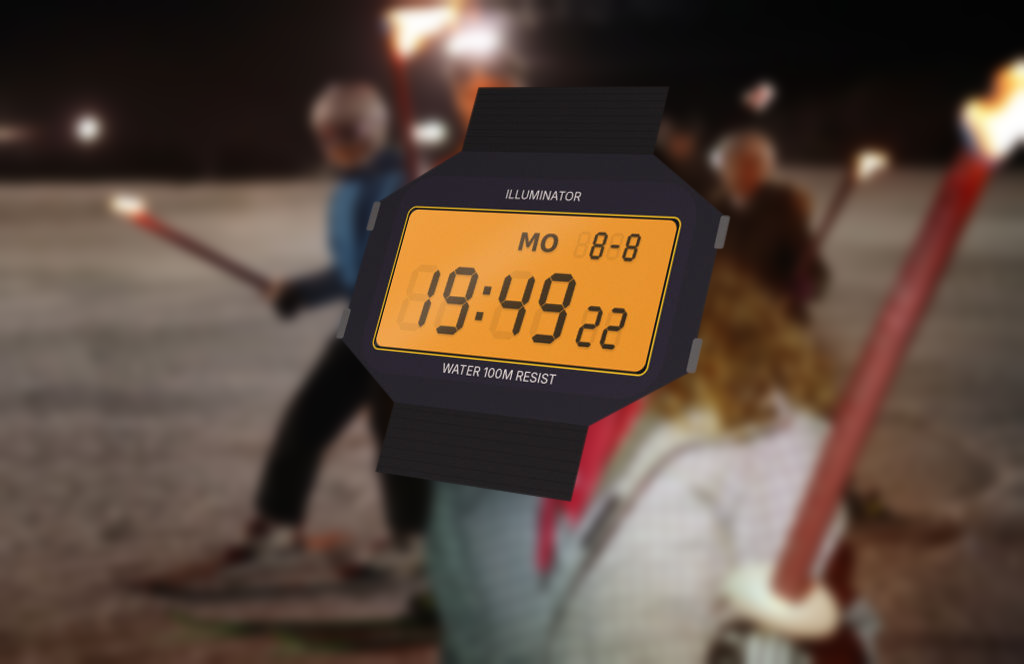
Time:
{"hour": 19, "minute": 49, "second": 22}
